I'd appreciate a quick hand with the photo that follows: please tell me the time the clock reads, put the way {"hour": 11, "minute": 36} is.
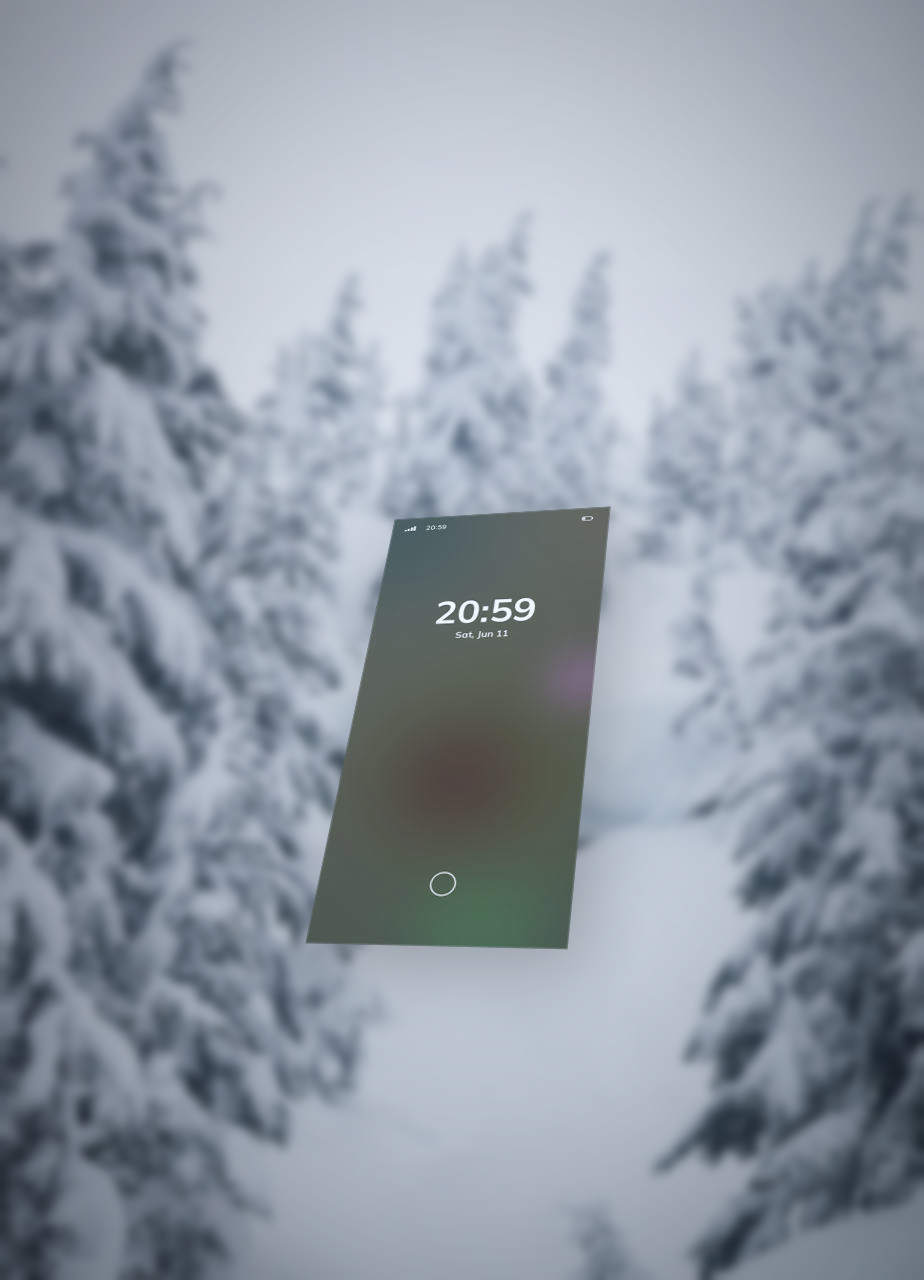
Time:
{"hour": 20, "minute": 59}
